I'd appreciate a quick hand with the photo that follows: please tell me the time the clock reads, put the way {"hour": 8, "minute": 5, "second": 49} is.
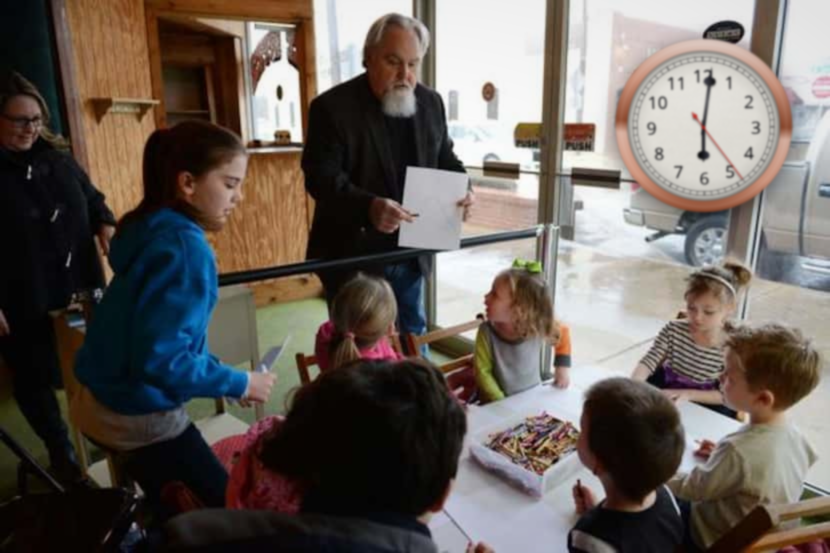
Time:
{"hour": 6, "minute": 1, "second": 24}
